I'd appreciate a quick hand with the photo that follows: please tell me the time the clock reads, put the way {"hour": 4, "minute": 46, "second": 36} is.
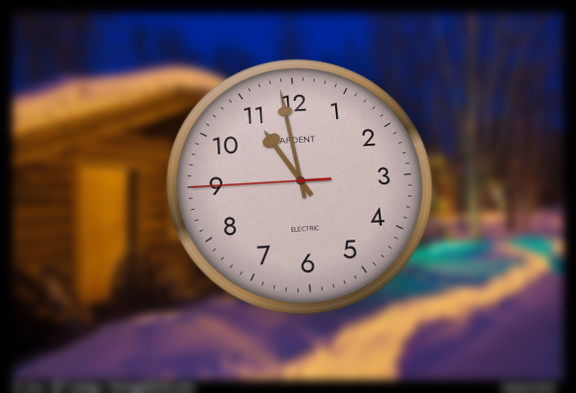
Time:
{"hour": 10, "minute": 58, "second": 45}
